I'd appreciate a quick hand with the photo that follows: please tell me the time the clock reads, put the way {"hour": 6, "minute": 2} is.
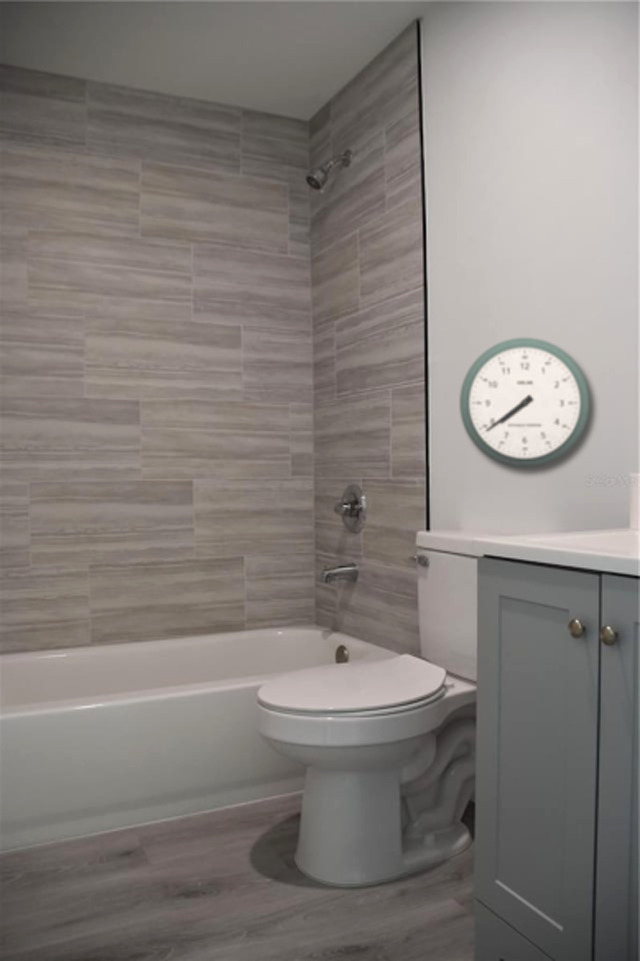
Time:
{"hour": 7, "minute": 39}
